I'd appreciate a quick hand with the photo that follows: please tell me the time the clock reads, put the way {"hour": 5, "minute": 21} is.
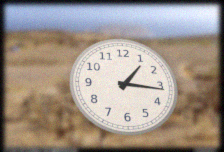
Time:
{"hour": 1, "minute": 16}
